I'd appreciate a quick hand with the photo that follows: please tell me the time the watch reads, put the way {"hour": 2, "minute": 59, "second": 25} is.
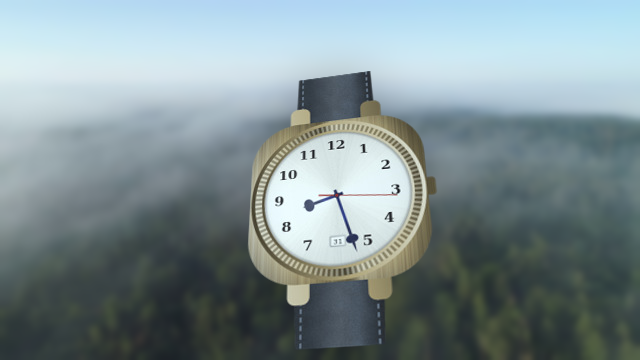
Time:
{"hour": 8, "minute": 27, "second": 16}
